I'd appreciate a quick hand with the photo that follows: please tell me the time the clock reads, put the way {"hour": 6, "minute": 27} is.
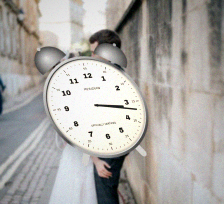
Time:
{"hour": 3, "minute": 17}
